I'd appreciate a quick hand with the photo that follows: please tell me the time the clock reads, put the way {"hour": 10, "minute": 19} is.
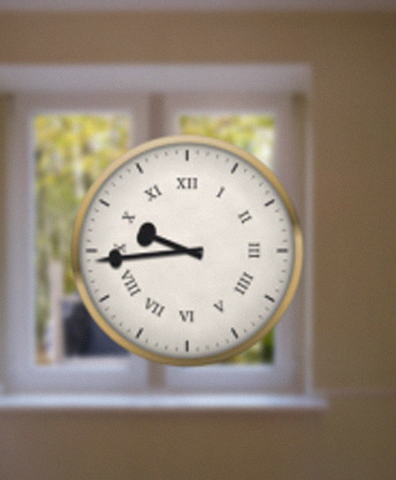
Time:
{"hour": 9, "minute": 44}
